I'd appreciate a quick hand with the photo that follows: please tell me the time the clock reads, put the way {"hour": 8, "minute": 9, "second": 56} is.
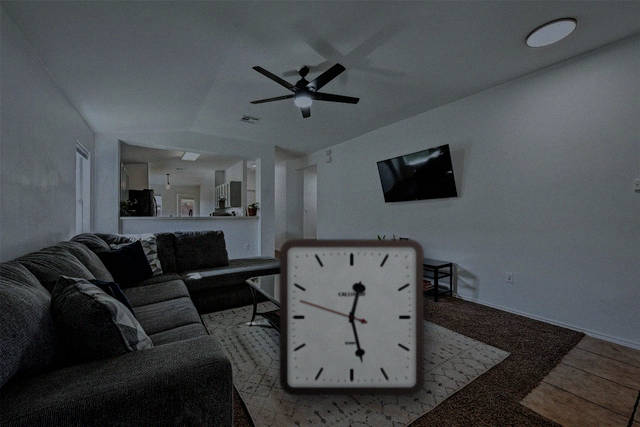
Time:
{"hour": 12, "minute": 27, "second": 48}
